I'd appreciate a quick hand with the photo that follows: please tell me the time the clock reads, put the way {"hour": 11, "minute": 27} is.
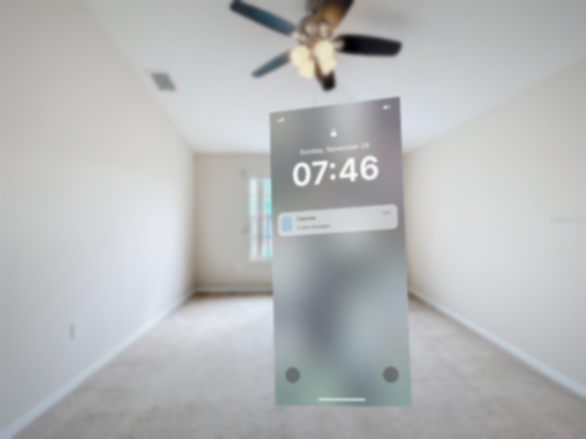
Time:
{"hour": 7, "minute": 46}
